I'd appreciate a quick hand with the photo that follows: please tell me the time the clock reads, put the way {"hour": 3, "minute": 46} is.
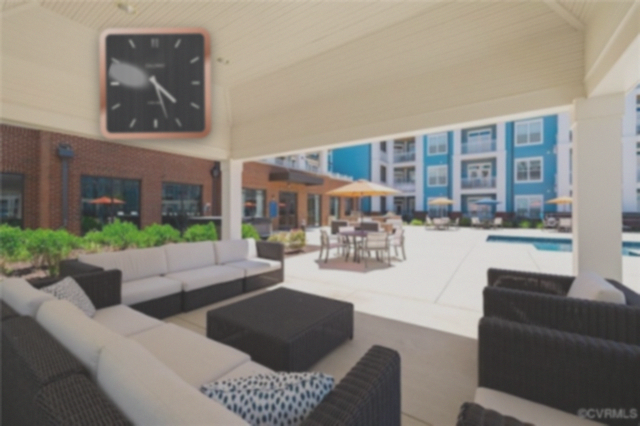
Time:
{"hour": 4, "minute": 27}
